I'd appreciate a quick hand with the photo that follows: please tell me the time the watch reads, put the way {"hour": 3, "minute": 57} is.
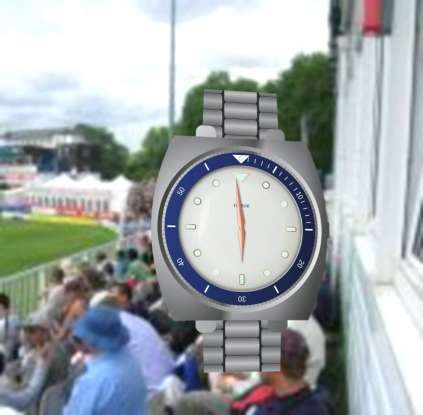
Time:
{"hour": 5, "minute": 59}
